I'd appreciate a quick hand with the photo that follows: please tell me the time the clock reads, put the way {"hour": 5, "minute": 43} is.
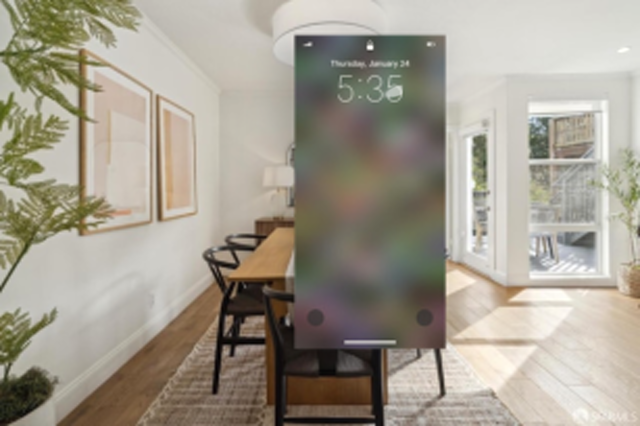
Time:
{"hour": 5, "minute": 35}
